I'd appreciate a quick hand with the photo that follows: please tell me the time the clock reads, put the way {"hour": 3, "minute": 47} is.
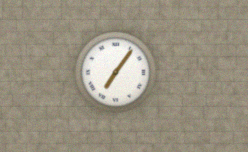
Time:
{"hour": 7, "minute": 6}
